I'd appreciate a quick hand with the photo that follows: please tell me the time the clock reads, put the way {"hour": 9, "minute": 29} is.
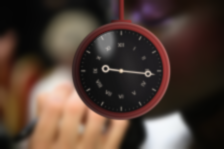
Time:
{"hour": 9, "minute": 16}
